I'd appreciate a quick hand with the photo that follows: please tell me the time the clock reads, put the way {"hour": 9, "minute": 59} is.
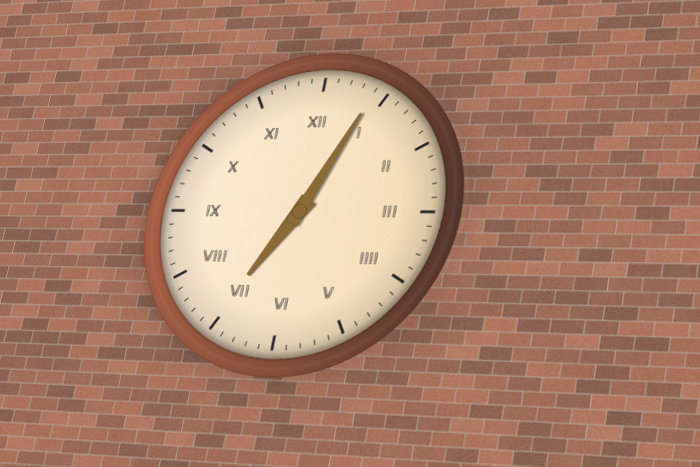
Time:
{"hour": 7, "minute": 4}
